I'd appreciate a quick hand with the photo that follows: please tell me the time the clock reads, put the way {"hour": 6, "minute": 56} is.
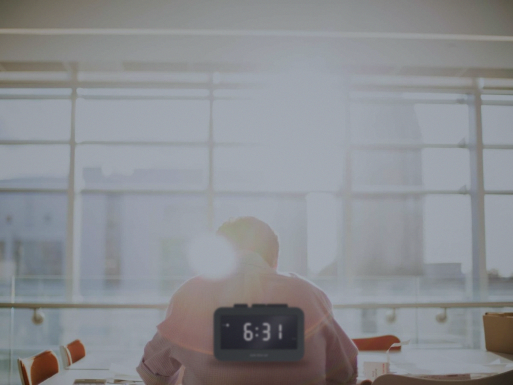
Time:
{"hour": 6, "minute": 31}
